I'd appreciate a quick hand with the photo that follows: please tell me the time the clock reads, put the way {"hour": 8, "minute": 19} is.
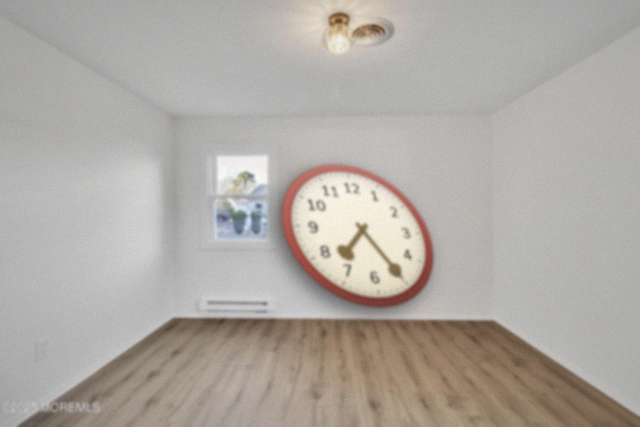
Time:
{"hour": 7, "minute": 25}
